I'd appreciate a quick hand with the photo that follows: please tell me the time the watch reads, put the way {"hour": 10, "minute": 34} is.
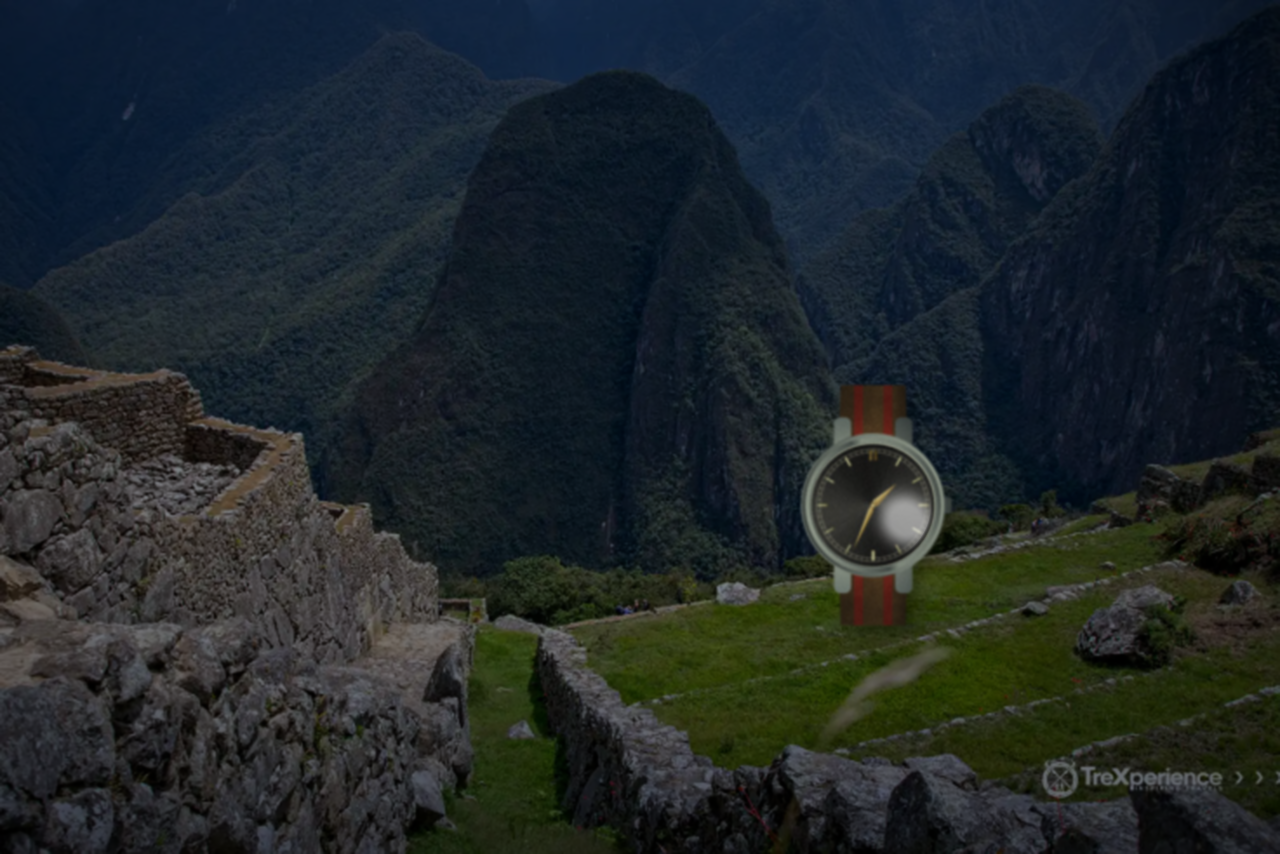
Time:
{"hour": 1, "minute": 34}
